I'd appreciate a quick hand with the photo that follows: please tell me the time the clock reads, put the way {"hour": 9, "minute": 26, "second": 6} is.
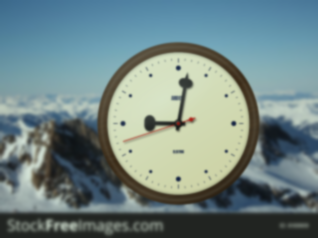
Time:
{"hour": 9, "minute": 1, "second": 42}
